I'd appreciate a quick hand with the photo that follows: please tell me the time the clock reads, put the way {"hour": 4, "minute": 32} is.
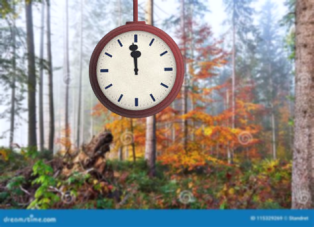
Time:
{"hour": 11, "minute": 59}
